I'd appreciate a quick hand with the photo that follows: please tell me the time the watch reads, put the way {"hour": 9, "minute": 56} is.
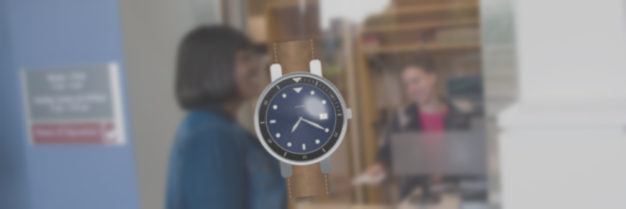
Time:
{"hour": 7, "minute": 20}
